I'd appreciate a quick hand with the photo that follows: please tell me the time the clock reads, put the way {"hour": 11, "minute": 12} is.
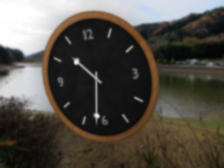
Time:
{"hour": 10, "minute": 32}
